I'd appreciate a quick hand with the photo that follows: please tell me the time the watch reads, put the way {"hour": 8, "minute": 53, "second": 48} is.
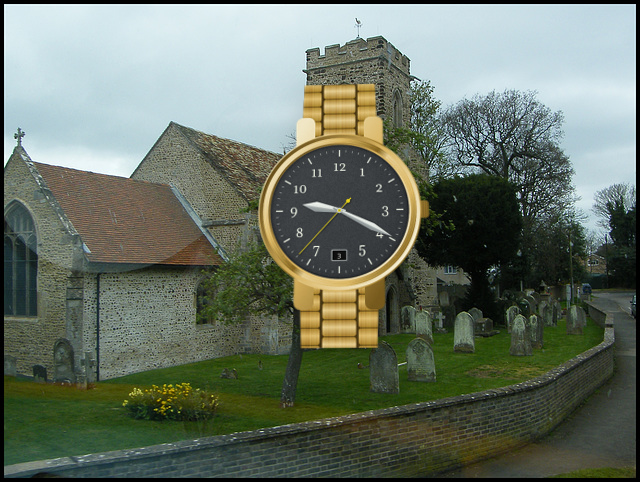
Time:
{"hour": 9, "minute": 19, "second": 37}
